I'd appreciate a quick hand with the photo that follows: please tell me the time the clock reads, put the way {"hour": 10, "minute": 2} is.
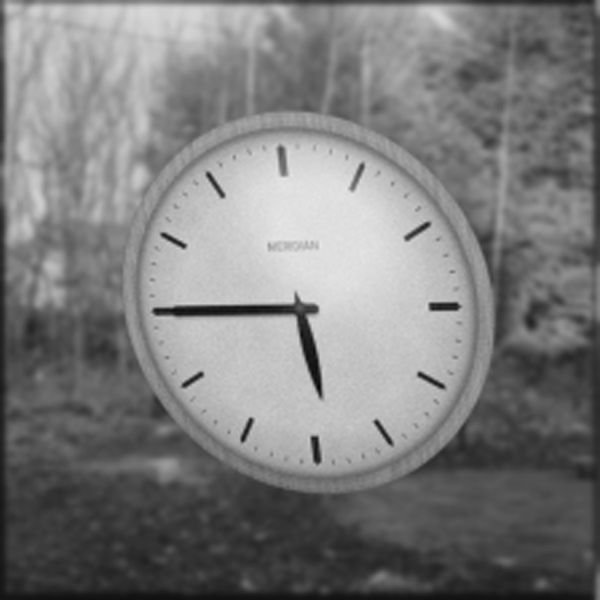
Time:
{"hour": 5, "minute": 45}
